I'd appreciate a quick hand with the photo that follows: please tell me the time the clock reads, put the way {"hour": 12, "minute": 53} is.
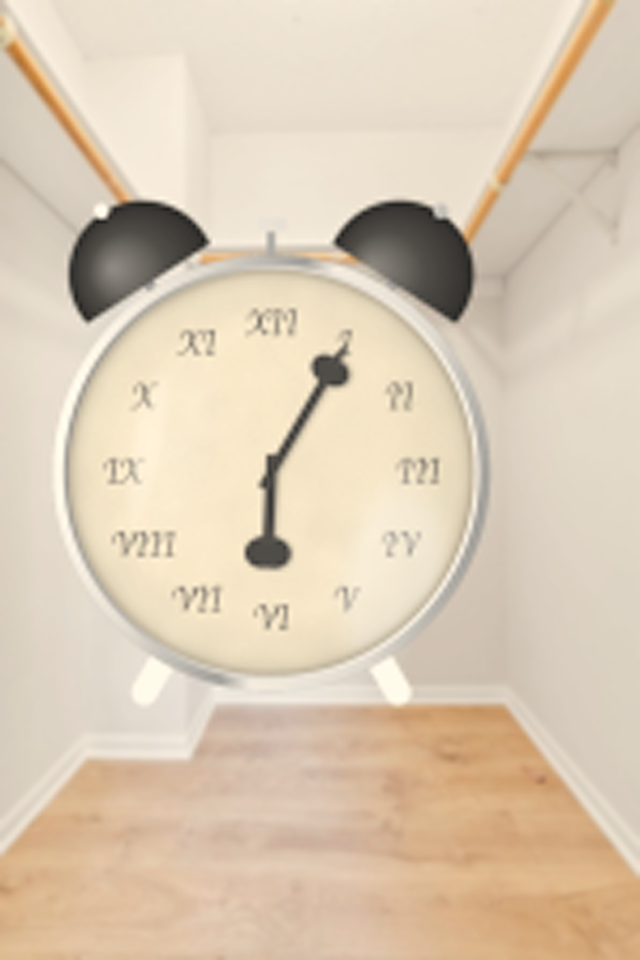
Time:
{"hour": 6, "minute": 5}
